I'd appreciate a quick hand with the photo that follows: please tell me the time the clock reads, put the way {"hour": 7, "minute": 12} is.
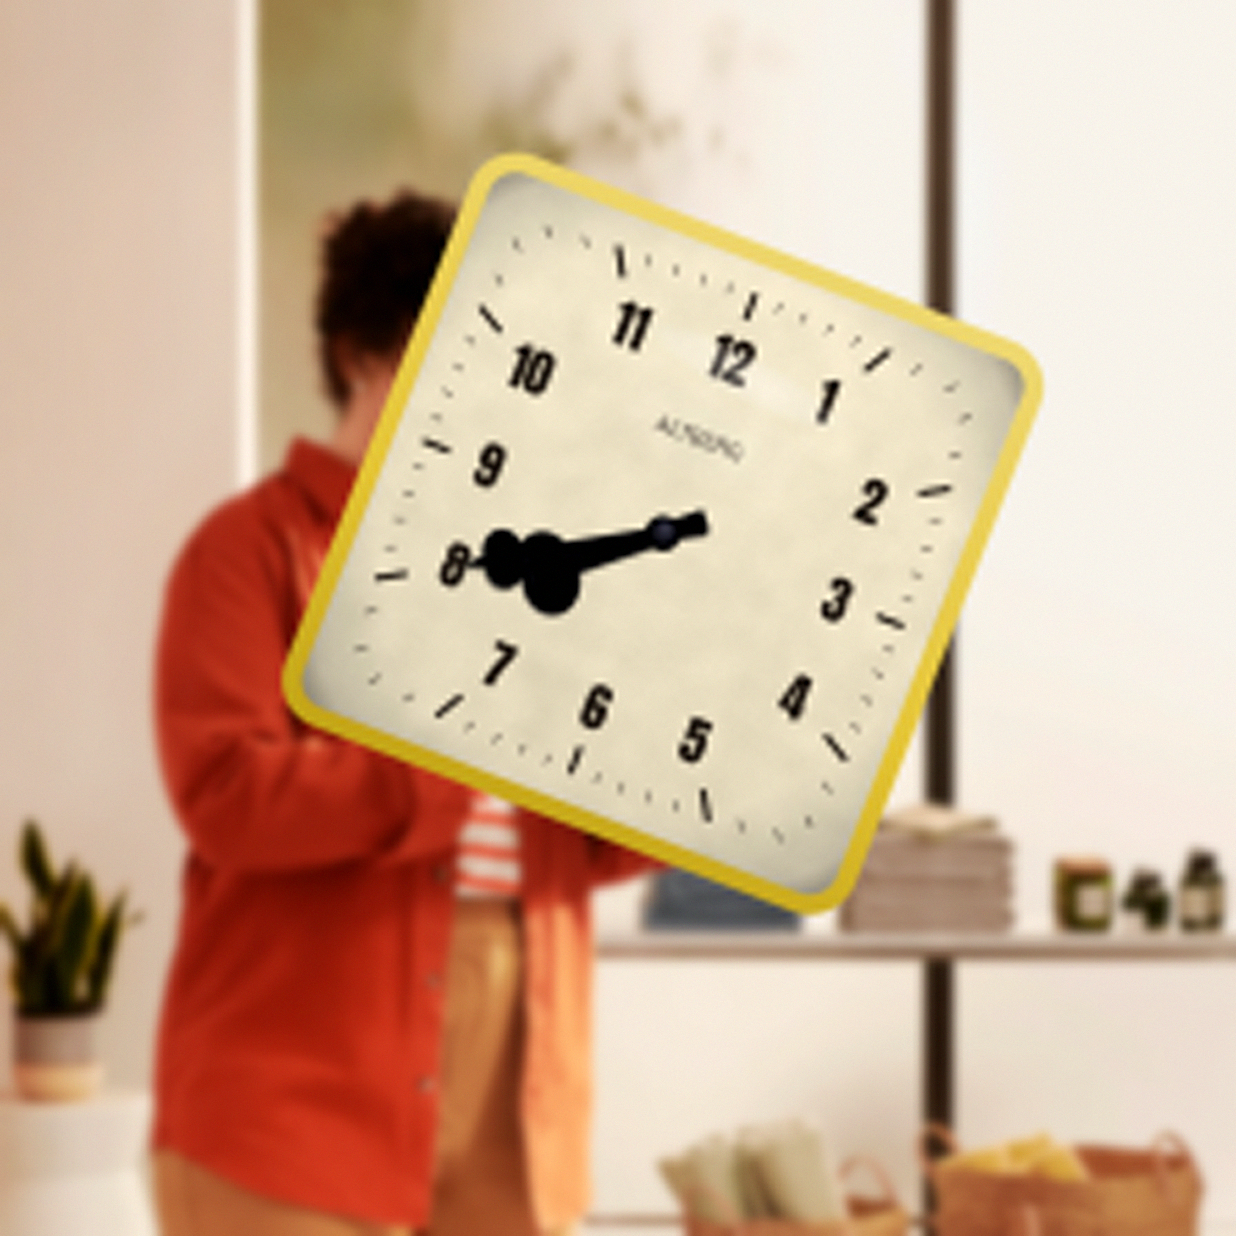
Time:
{"hour": 7, "minute": 40}
